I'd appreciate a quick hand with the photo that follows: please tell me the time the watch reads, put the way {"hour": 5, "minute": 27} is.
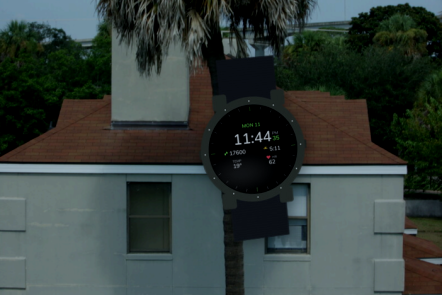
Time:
{"hour": 11, "minute": 44}
